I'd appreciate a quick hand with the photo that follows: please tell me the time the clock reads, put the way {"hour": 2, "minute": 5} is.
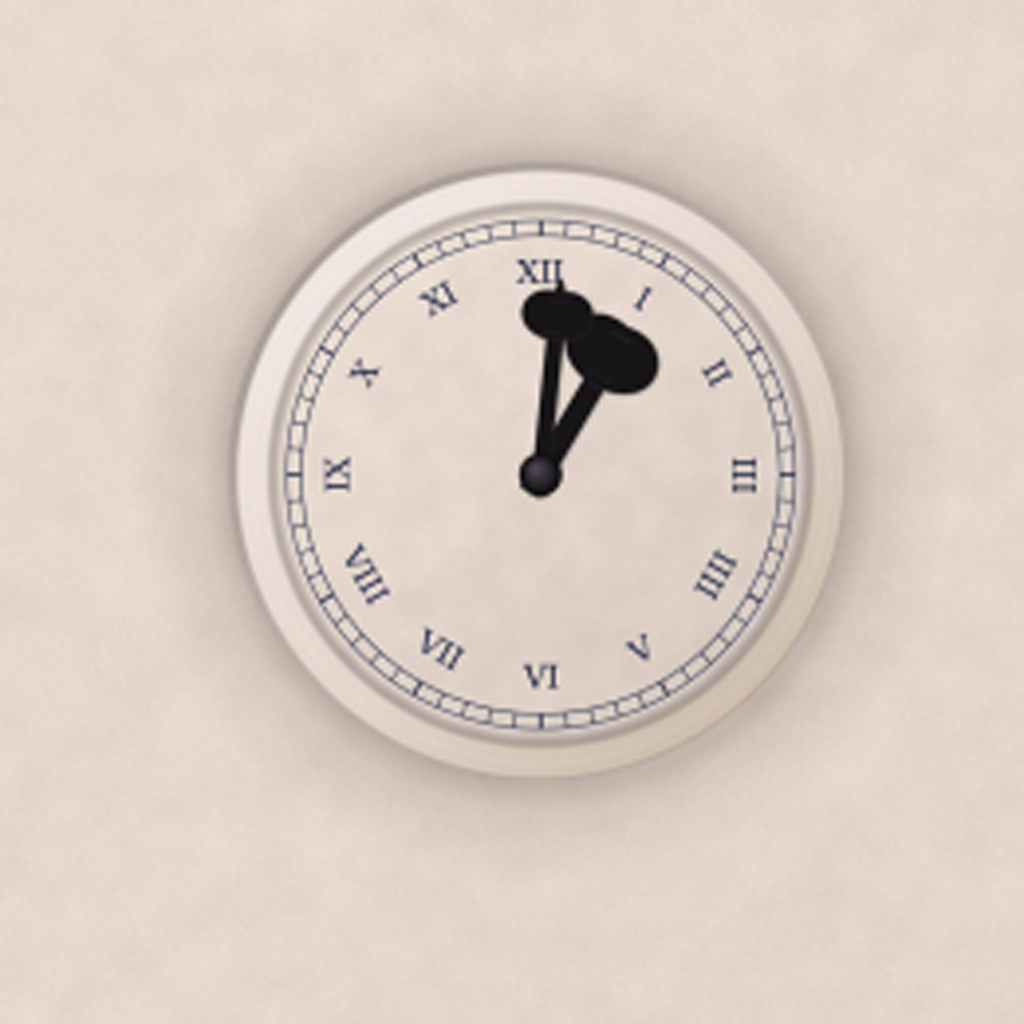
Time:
{"hour": 1, "minute": 1}
